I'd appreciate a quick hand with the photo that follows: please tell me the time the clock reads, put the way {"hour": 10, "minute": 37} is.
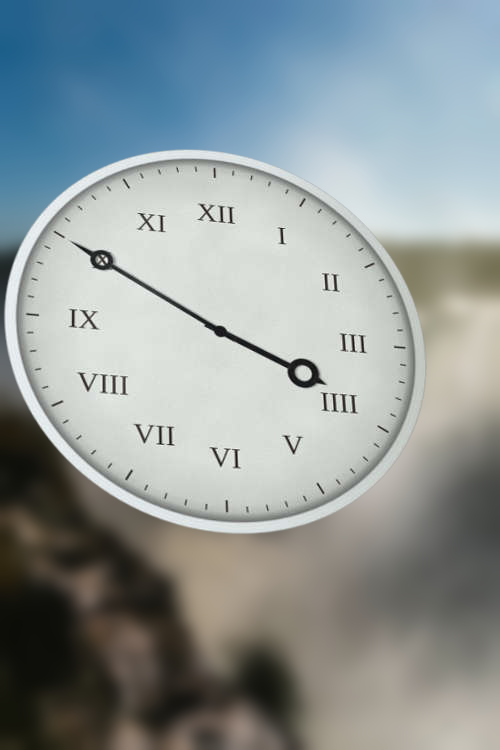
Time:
{"hour": 3, "minute": 50}
